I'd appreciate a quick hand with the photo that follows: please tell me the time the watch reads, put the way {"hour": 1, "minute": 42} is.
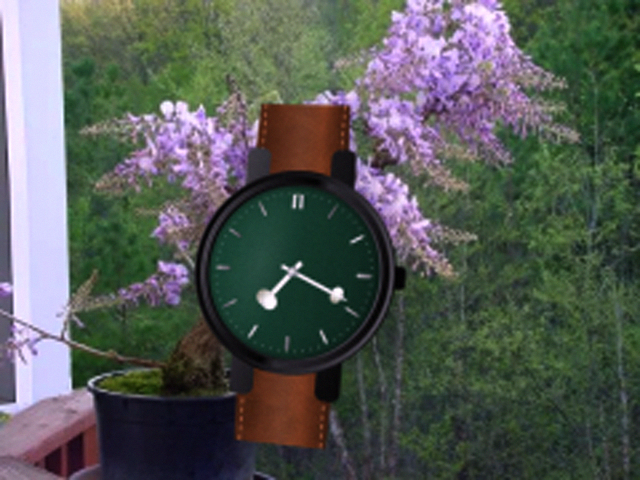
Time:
{"hour": 7, "minute": 19}
